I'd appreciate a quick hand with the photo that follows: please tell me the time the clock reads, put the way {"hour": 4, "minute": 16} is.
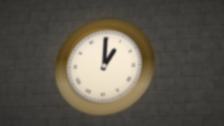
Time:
{"hour": 1, "minute": 0}
